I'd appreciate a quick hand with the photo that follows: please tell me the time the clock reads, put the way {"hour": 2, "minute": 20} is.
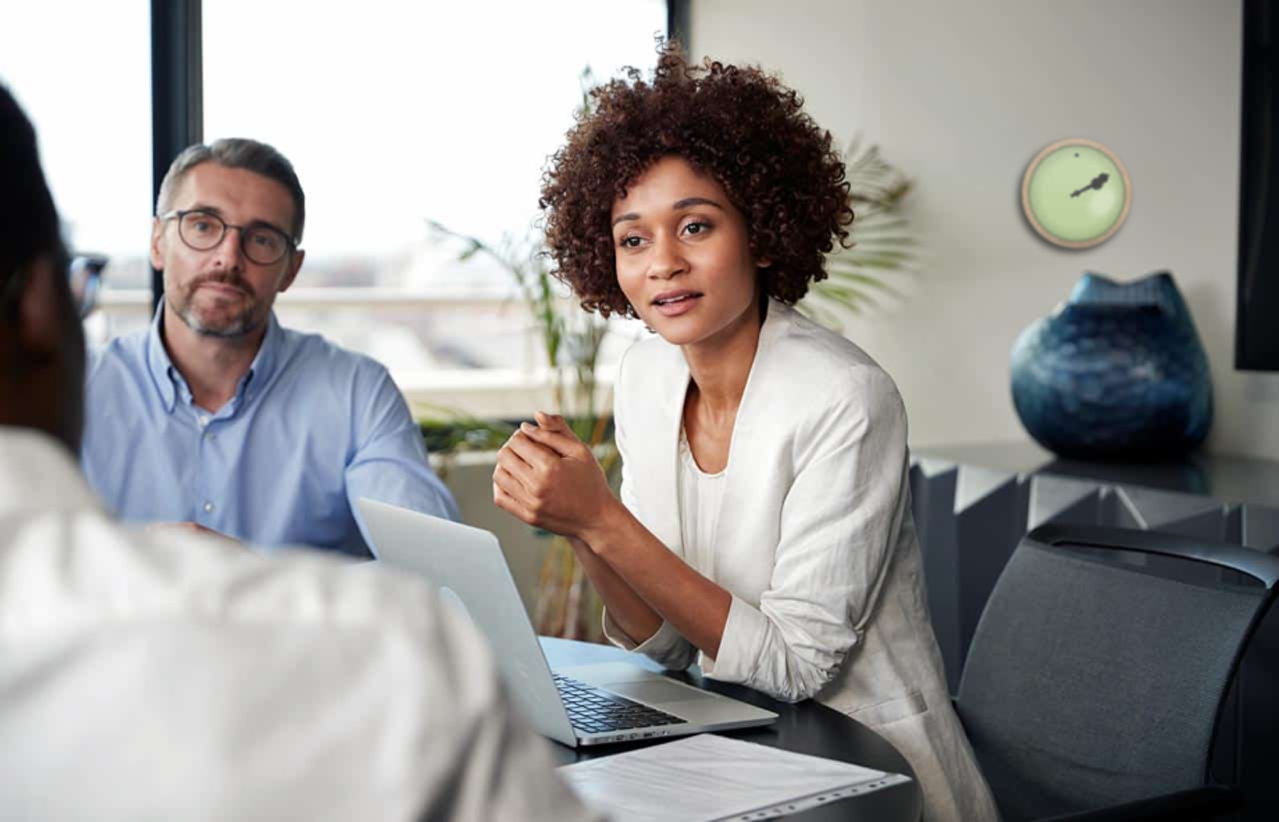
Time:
{"hour": 2, "minute": 10}
